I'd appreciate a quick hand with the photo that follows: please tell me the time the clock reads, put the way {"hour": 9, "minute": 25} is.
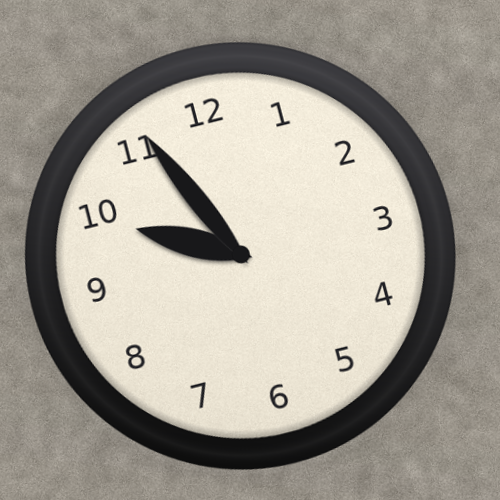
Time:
{"hour": 9, "minute": 56}
